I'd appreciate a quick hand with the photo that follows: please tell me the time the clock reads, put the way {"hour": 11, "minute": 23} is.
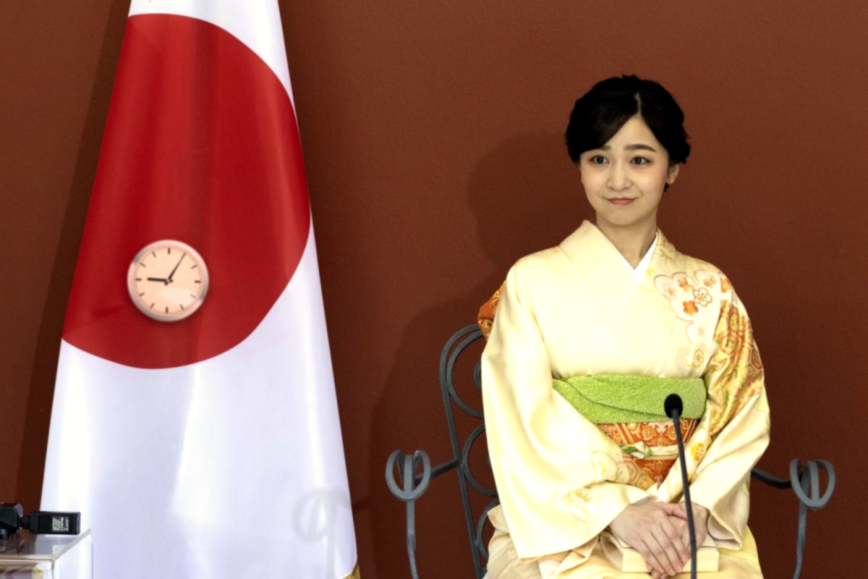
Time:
{"hour": 9, "minute": 5}
